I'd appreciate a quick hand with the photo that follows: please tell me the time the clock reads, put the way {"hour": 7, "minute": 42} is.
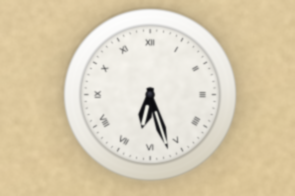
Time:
{"hour": 6, "minute": 27}
